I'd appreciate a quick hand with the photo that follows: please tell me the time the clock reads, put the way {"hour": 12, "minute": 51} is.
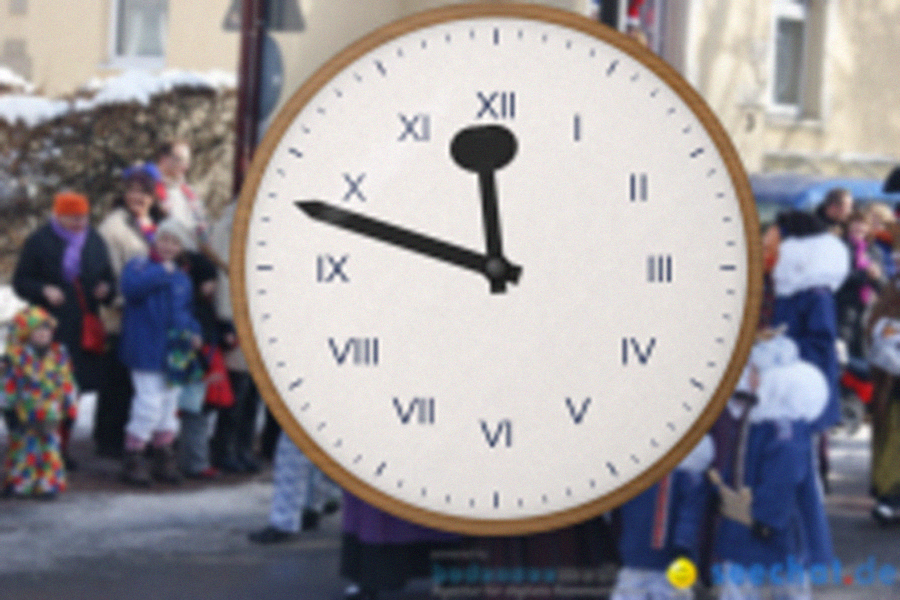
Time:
{"hour": 11, "minute": 48}
